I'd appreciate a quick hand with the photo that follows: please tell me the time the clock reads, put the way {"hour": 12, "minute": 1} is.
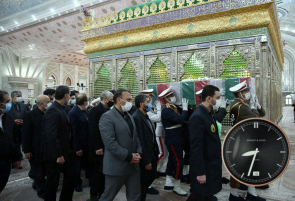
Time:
{"hour": 8, "minute": 33}
